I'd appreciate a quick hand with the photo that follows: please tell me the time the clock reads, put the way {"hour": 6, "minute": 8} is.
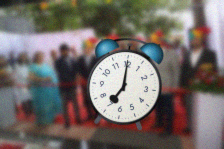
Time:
{"hour": 7, "minute": 0}
